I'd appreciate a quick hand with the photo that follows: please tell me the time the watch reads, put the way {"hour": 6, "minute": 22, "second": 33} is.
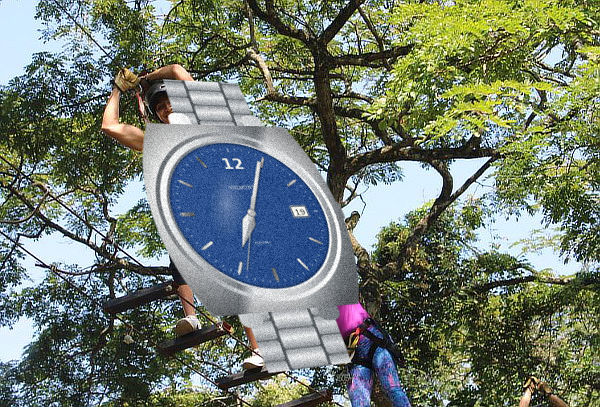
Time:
{"hour": 7, "minute": 4, "second": 34}
